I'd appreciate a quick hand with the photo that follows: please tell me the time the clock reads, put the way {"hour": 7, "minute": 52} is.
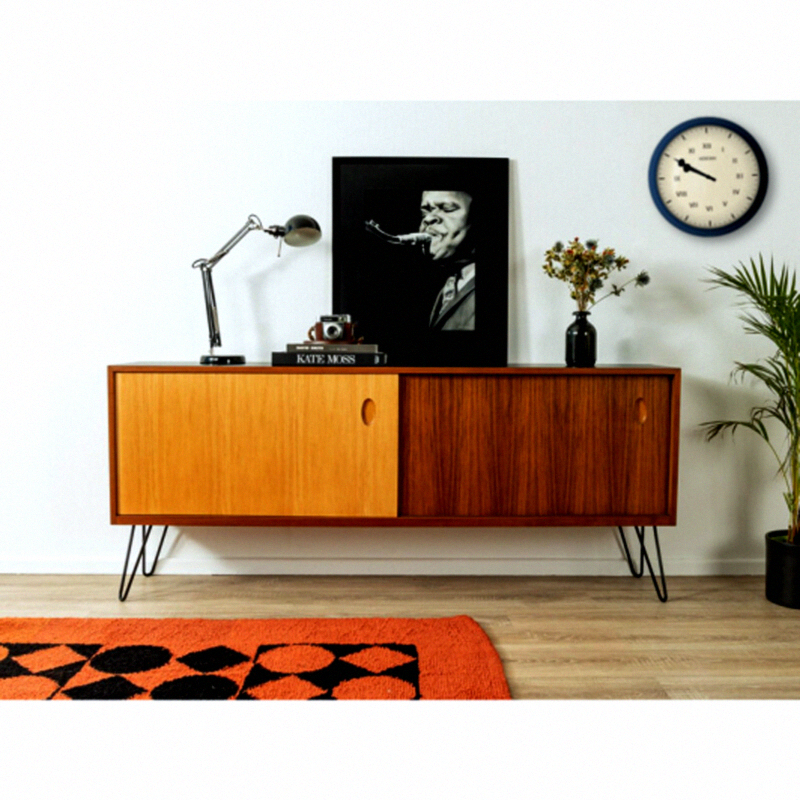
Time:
{"hour": 9, "minute": 50}
